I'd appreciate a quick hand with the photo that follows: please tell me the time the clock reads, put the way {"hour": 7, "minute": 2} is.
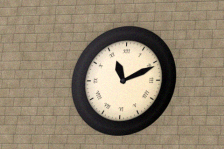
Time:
{"hour": 11, "minute": 11}
